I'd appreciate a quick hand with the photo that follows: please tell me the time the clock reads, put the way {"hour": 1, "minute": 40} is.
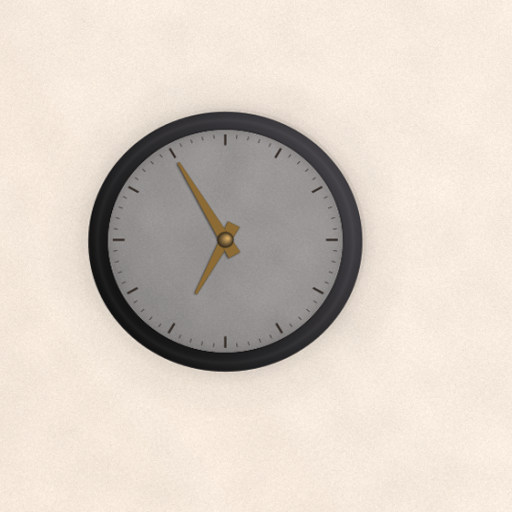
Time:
{"hour": 6, "minute": 55}
